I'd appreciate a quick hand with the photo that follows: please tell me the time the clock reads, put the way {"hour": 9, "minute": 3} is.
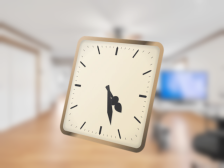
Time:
{"hour": 4, "minute": 27}
